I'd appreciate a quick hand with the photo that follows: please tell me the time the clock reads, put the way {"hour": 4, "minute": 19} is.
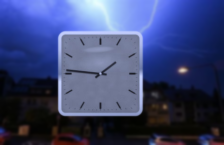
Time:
{"hour": 1, "minute": 46}
